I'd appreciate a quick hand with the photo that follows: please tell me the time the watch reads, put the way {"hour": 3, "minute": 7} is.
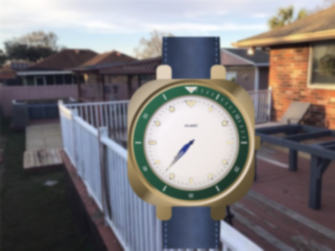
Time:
{"hour": 7, "minute": 37}
